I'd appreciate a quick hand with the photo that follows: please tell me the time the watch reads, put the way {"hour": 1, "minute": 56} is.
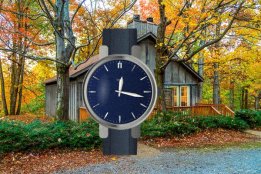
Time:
{"hour": 12, "minute": 17}
